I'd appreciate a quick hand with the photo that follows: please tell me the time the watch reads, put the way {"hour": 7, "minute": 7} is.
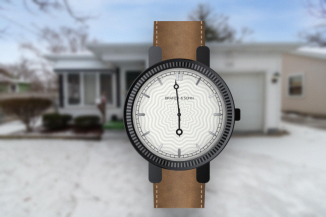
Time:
{"hour": 5, "minute": 59}
